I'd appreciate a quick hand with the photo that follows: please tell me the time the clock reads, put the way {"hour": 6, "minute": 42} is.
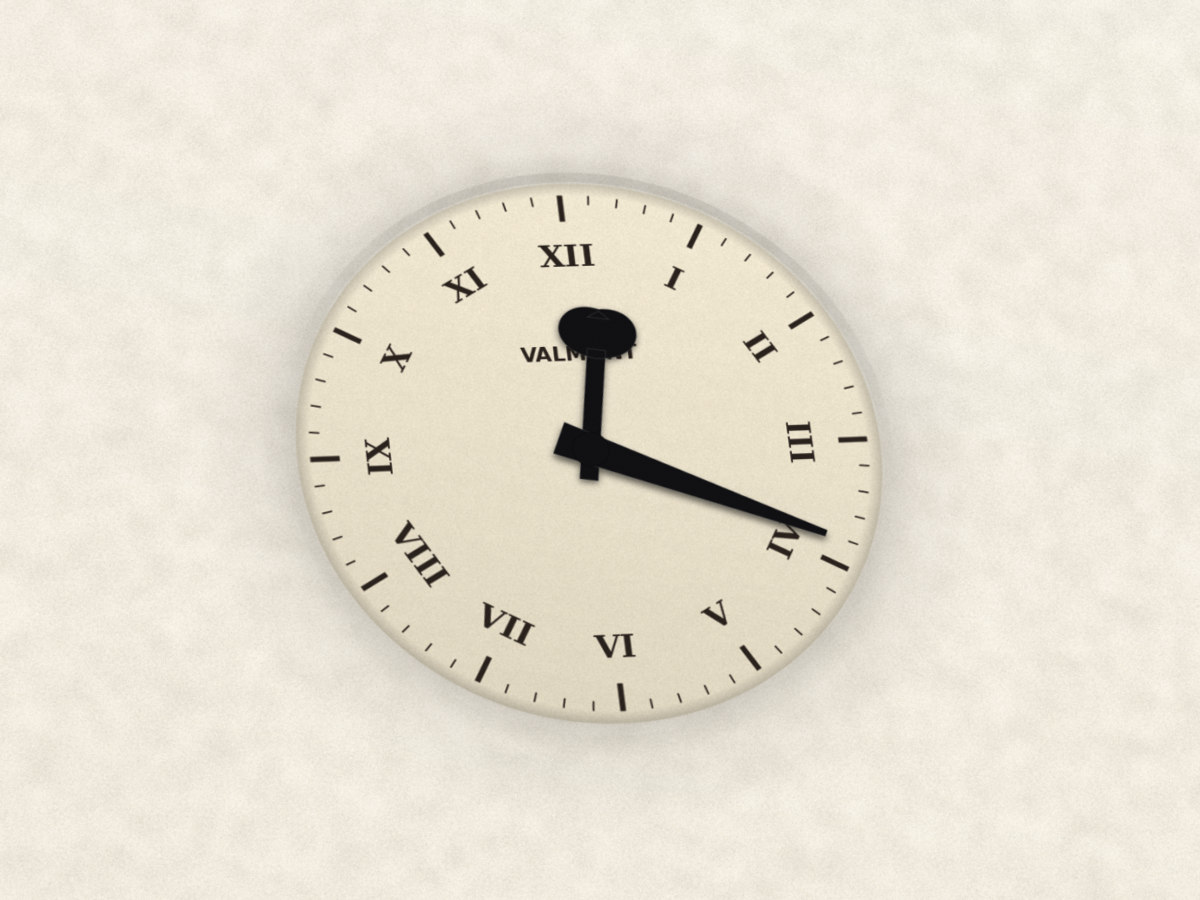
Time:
{"hour": 12, "minute": 19}
